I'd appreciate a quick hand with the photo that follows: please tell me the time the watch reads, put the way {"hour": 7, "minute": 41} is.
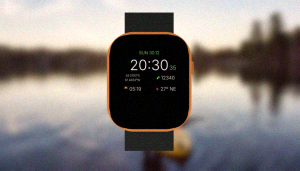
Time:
{"hour": 20, "minute": 30}
